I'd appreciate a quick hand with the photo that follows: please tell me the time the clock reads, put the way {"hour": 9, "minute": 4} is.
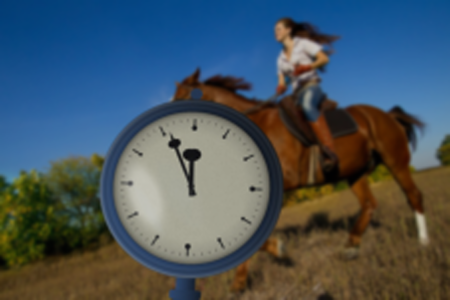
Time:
{"hour": 11, "minute": 56}
